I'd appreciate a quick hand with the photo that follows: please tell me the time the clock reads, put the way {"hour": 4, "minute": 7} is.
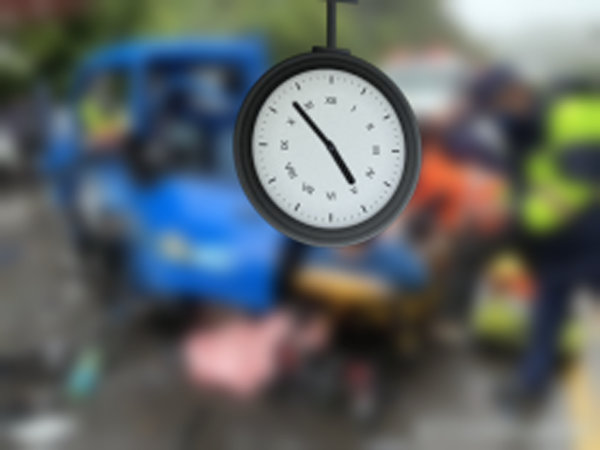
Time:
{"hour": 4, "minute": 53}
